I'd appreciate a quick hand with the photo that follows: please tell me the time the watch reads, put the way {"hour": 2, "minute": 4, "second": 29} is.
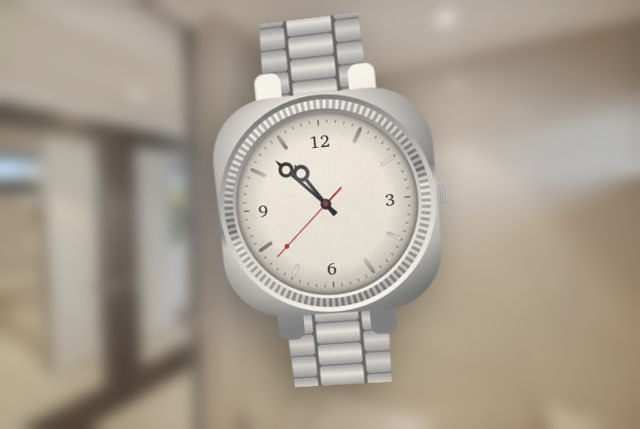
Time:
{"hour": 10, "minute": 52, "second": 38}
